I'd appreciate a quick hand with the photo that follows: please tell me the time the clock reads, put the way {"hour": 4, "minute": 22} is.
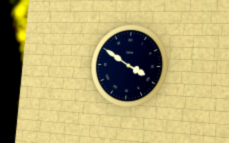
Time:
{"hour": 3, "minute": 50}
